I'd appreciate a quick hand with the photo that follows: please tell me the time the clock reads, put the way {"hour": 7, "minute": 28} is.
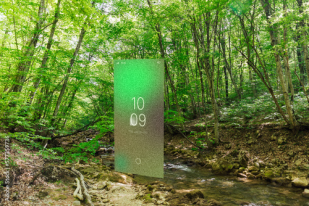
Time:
{"hour": 10, "minute": 9}
